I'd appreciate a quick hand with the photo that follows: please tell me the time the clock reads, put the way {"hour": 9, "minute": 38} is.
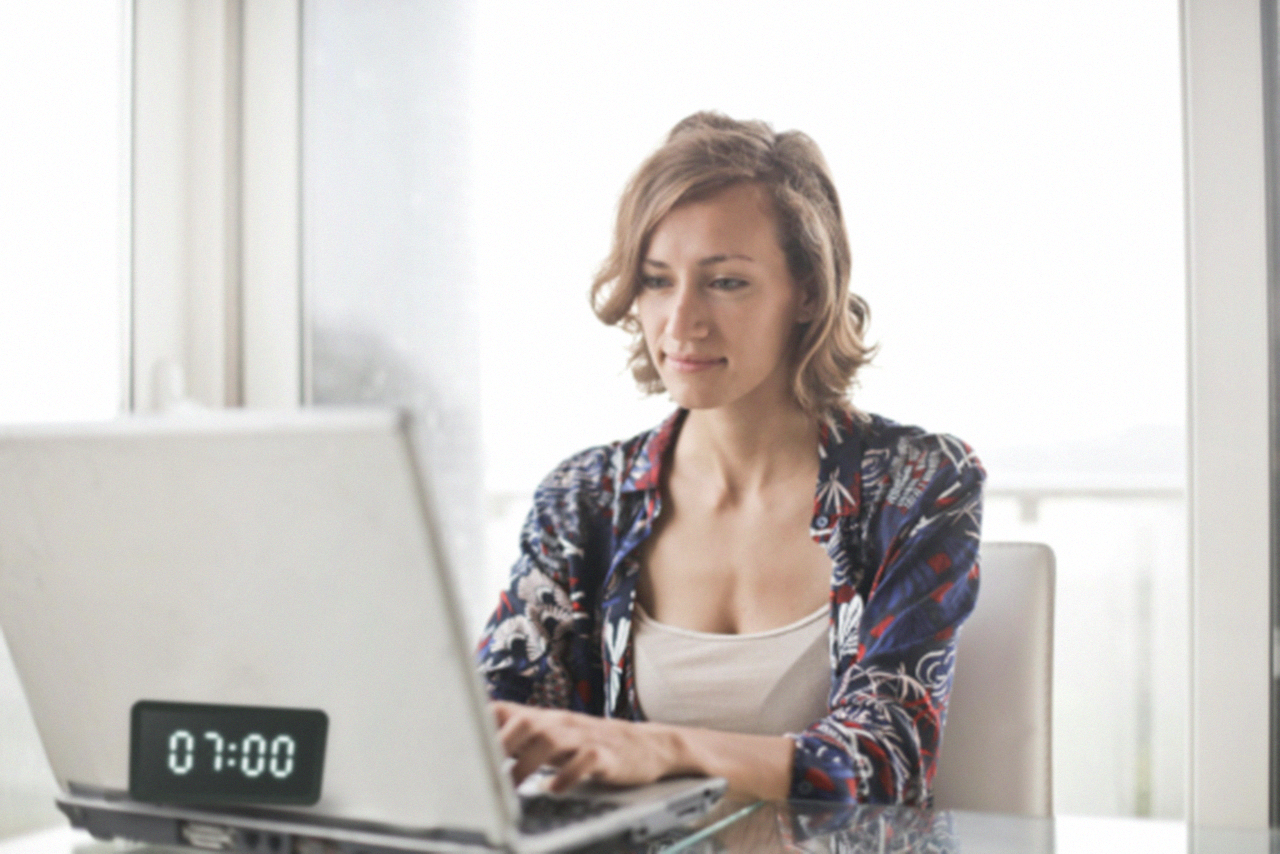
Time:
{"hour": 7, "minute": 0}
